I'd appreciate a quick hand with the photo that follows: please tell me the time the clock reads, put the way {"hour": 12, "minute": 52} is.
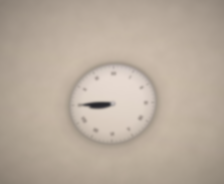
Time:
{"hour": 8, "minute": 45}
